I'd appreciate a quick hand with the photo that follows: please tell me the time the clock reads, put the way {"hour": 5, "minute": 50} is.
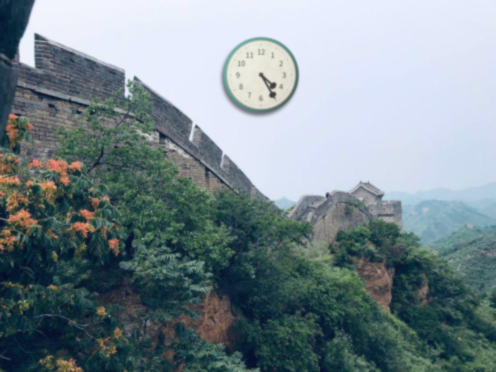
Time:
{"hour": 4, "minute": 25}
